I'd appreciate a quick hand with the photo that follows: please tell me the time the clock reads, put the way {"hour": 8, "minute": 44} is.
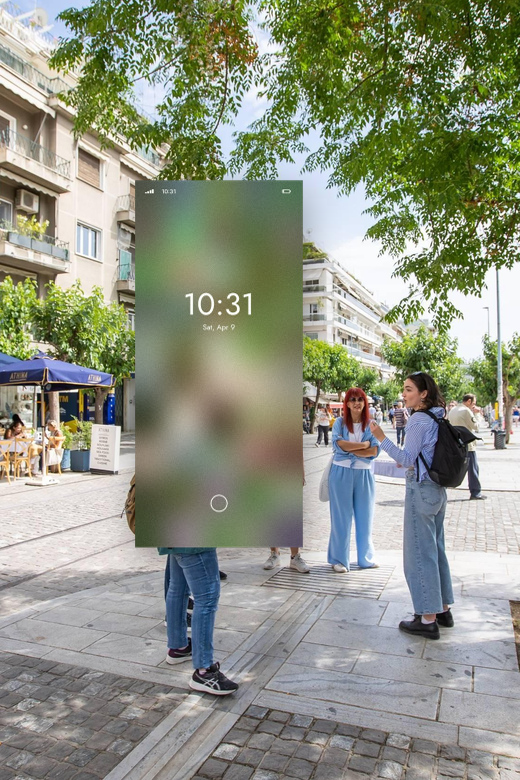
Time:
{"hour": 10, "minute": 31}
